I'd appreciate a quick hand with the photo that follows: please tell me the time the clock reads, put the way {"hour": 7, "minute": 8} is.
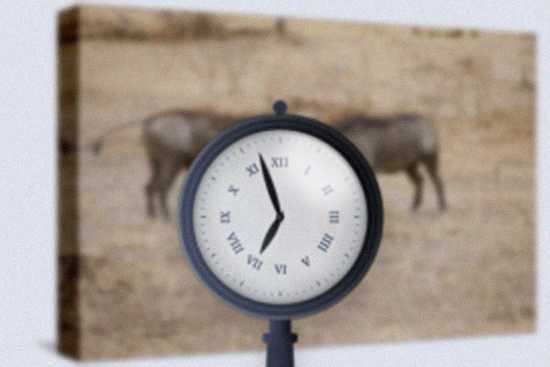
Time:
{"hour": 6, "minute": 57}
